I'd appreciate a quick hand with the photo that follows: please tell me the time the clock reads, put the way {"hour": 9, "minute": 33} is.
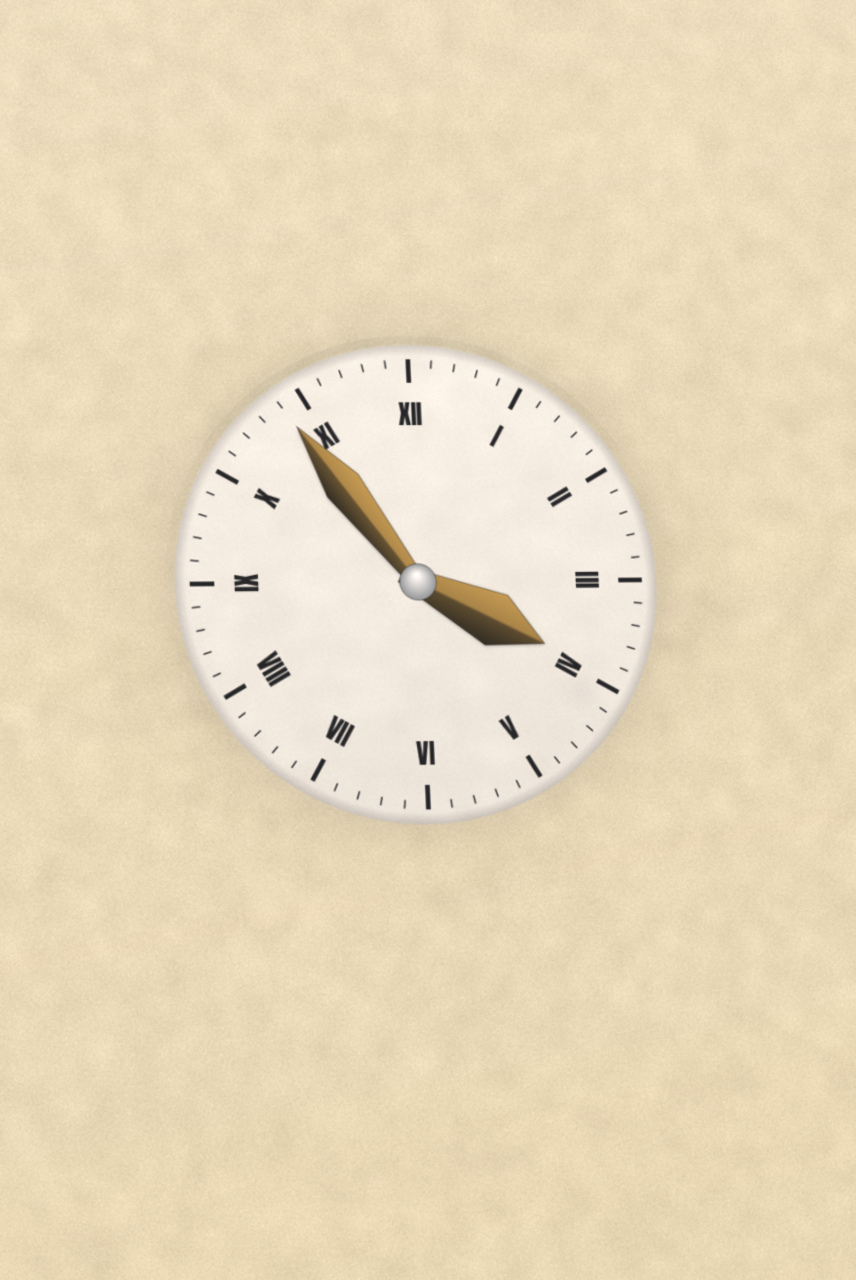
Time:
{"hour": 3, "minute": 54}
